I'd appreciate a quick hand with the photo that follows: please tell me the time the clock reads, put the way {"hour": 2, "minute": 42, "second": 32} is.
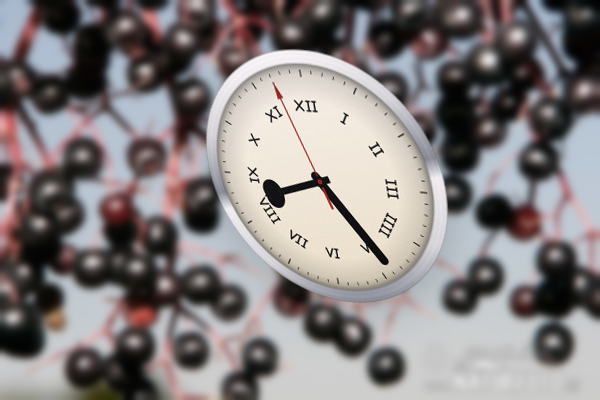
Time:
{"hour": 8, "minute": 23, "second": 57}
